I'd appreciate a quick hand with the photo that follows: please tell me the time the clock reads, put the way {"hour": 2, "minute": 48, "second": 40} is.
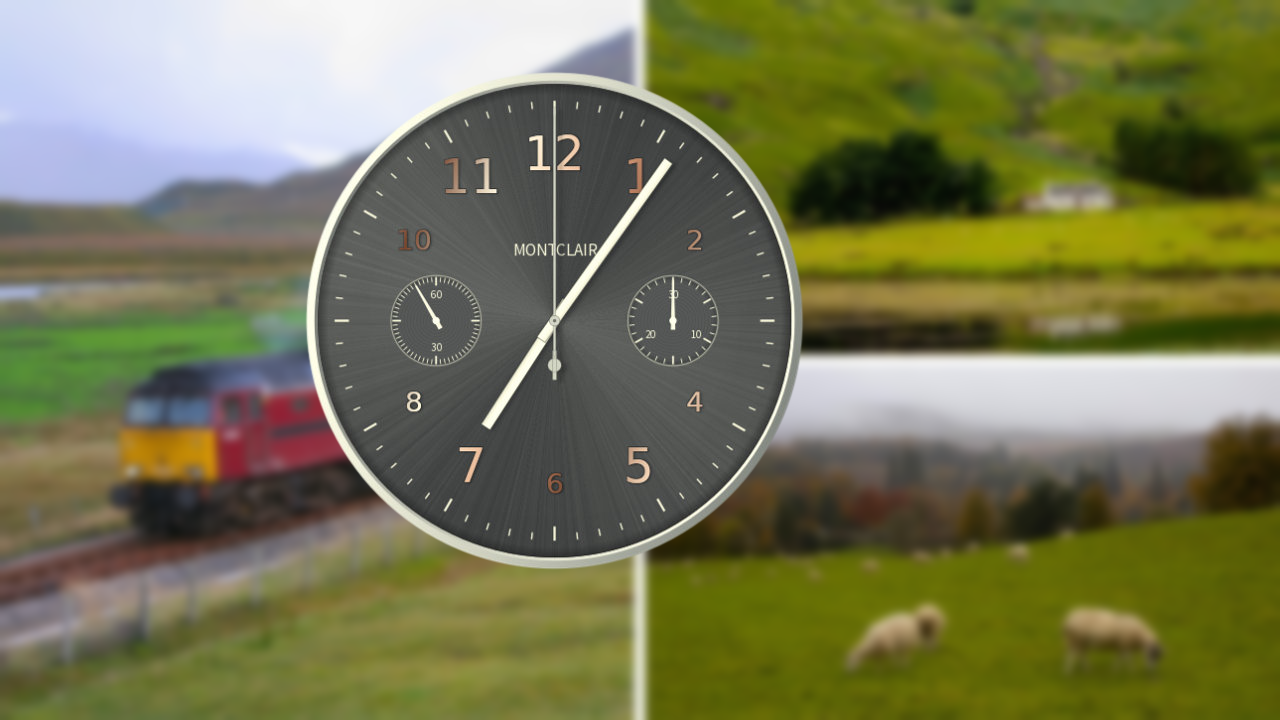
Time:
{"hour": 7, "minute": 5, "second": 55}
